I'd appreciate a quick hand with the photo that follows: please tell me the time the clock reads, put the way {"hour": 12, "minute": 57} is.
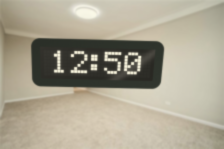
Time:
{"hour": 12, "minute": 50}
